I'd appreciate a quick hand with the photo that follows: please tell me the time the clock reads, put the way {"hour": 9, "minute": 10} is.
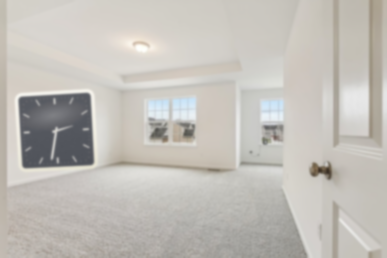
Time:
{"hour": 2, "minute": 32}
